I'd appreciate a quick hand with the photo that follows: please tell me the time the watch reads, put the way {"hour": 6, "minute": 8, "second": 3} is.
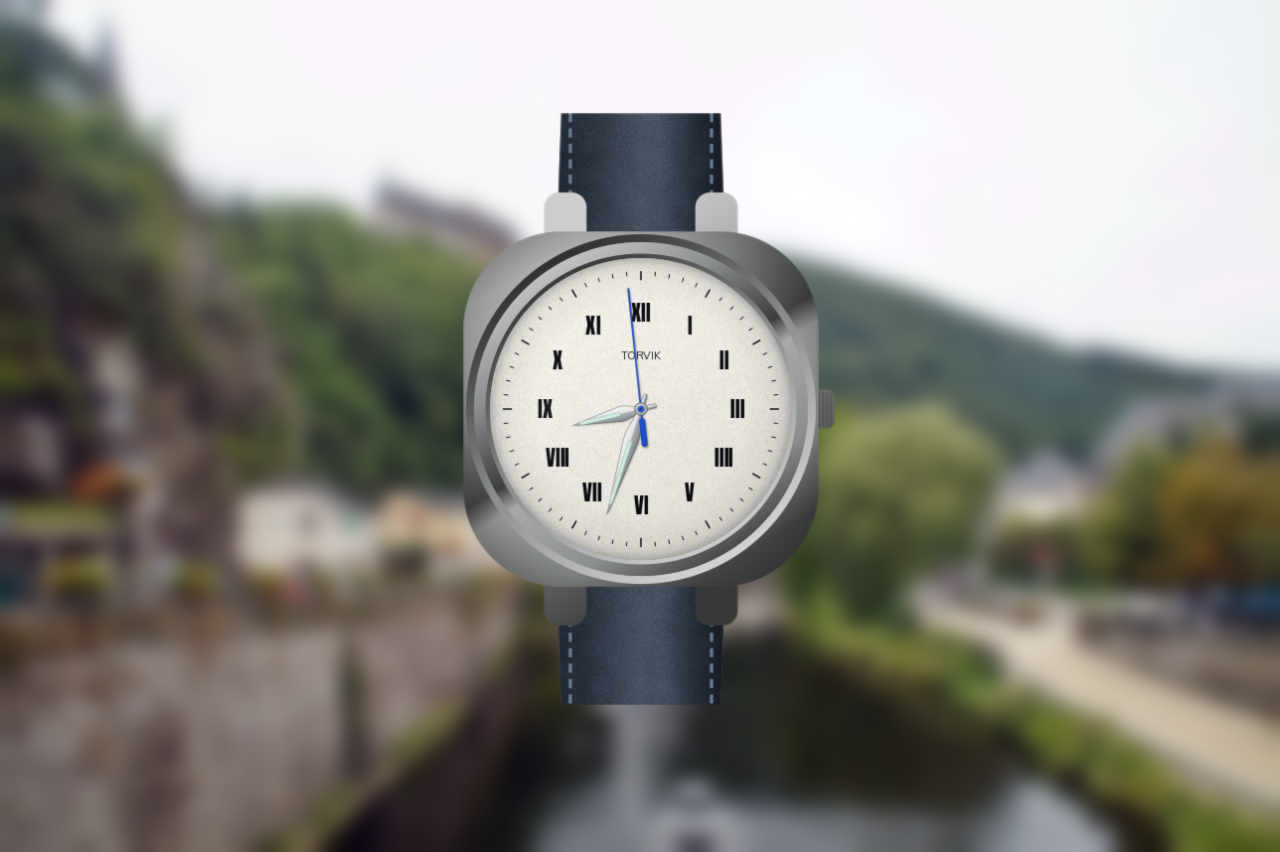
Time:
{"hour": 8, "minute": 32, "second": 59}
